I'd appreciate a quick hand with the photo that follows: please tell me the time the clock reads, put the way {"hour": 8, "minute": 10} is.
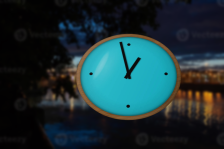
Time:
{"hour": 12, "minute": 58}
